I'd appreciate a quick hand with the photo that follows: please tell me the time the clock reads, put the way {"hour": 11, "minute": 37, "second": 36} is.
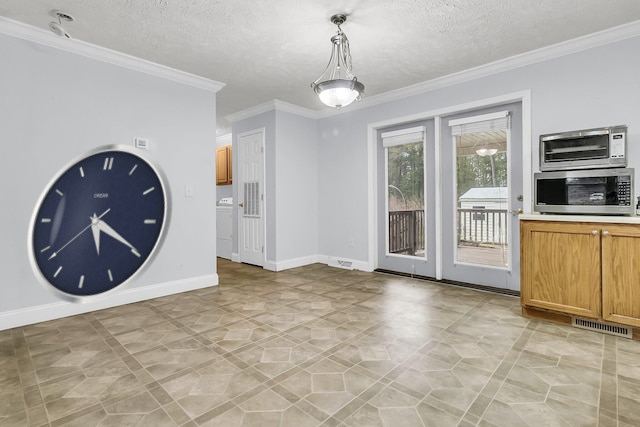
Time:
{"hour": 5, "minute": 19, "second": 38}
